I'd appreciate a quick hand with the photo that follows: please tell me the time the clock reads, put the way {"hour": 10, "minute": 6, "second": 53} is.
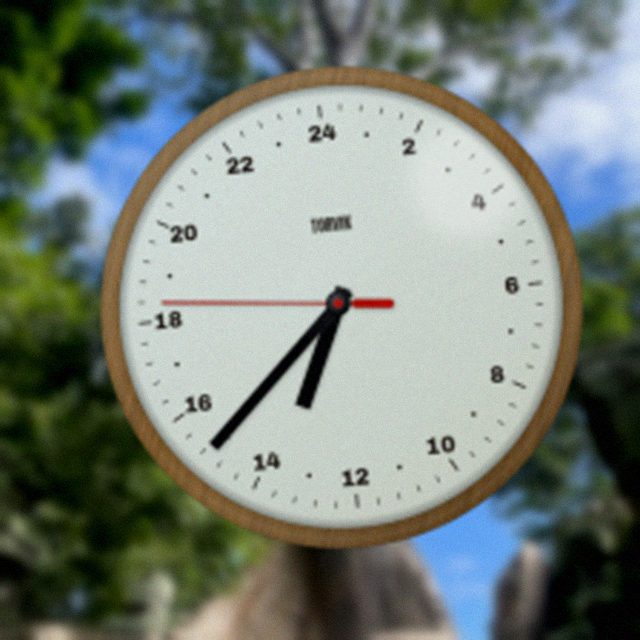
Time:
{"hour": 13, "minute": 37, "second": 46}
